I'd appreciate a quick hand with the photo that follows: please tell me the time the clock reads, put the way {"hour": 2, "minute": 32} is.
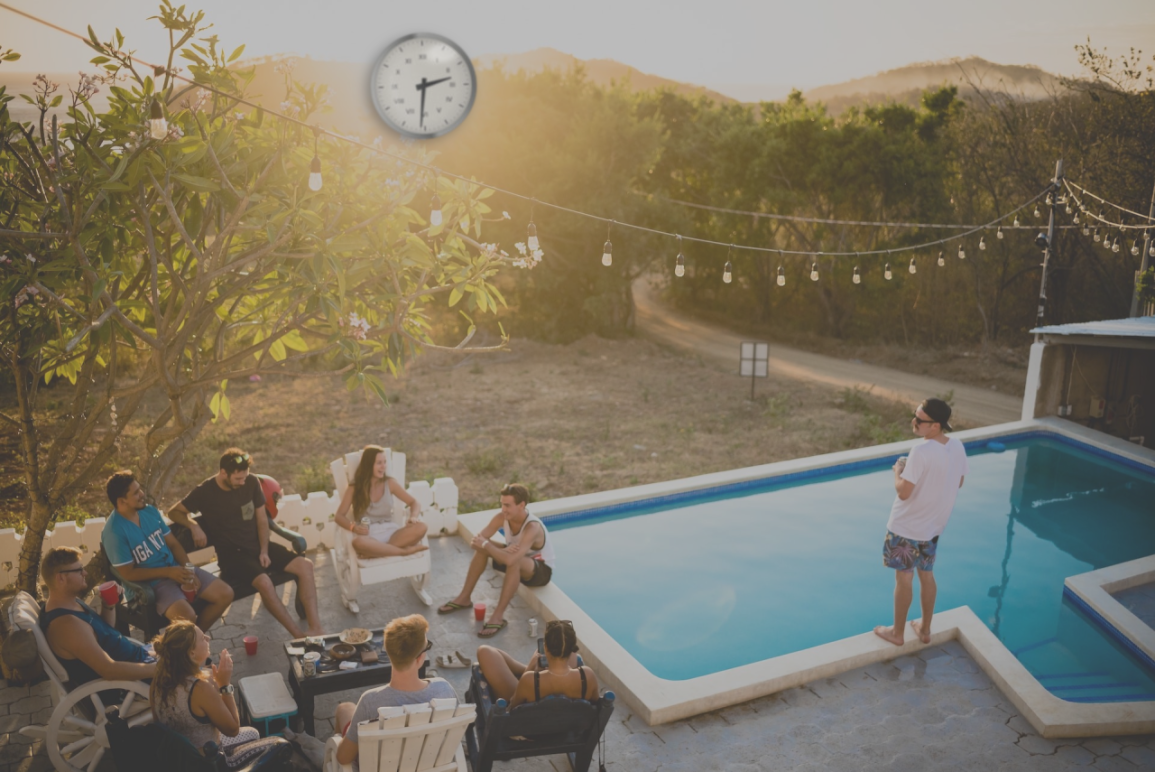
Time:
{"hour": 2, "minute": 31}
